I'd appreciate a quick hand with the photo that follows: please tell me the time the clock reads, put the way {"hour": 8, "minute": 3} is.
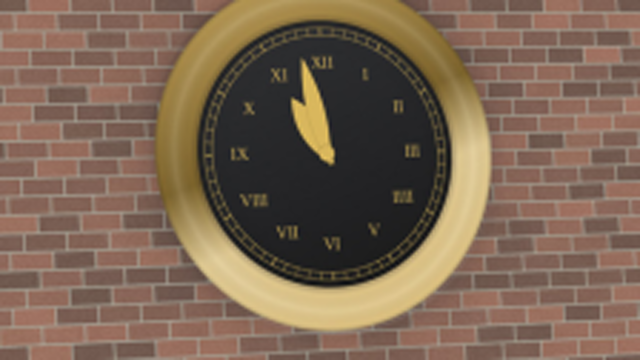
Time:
{"hour": 10, "minute": 58}
